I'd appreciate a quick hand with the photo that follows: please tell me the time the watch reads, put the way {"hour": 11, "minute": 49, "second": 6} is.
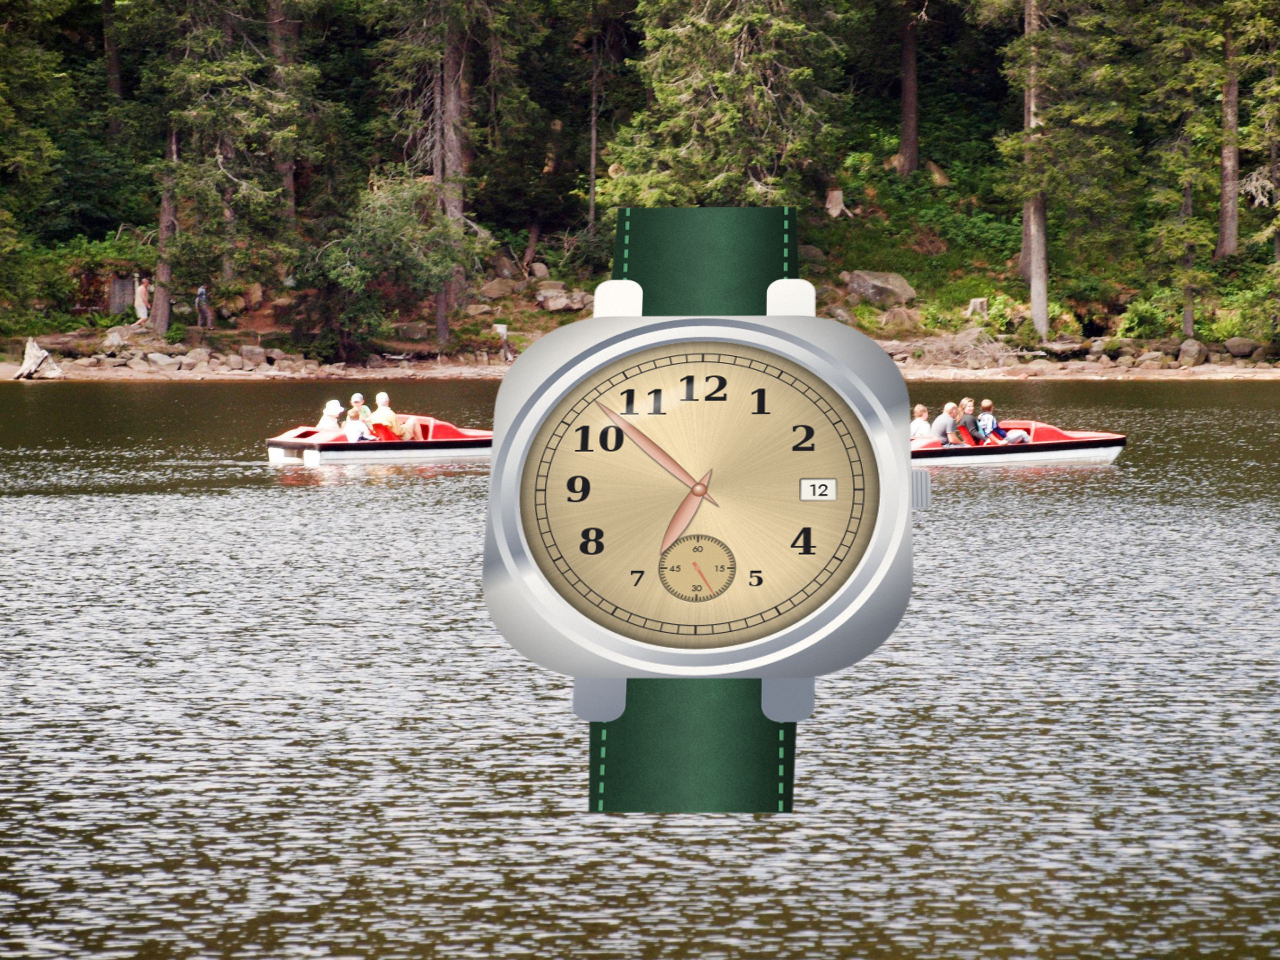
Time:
{"hour": 6, "minute": 52, "second": 25}
